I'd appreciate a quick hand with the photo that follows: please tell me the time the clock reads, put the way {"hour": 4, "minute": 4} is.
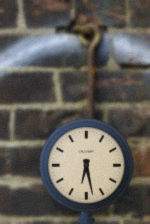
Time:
{"hour": 6, "minute": 28}
